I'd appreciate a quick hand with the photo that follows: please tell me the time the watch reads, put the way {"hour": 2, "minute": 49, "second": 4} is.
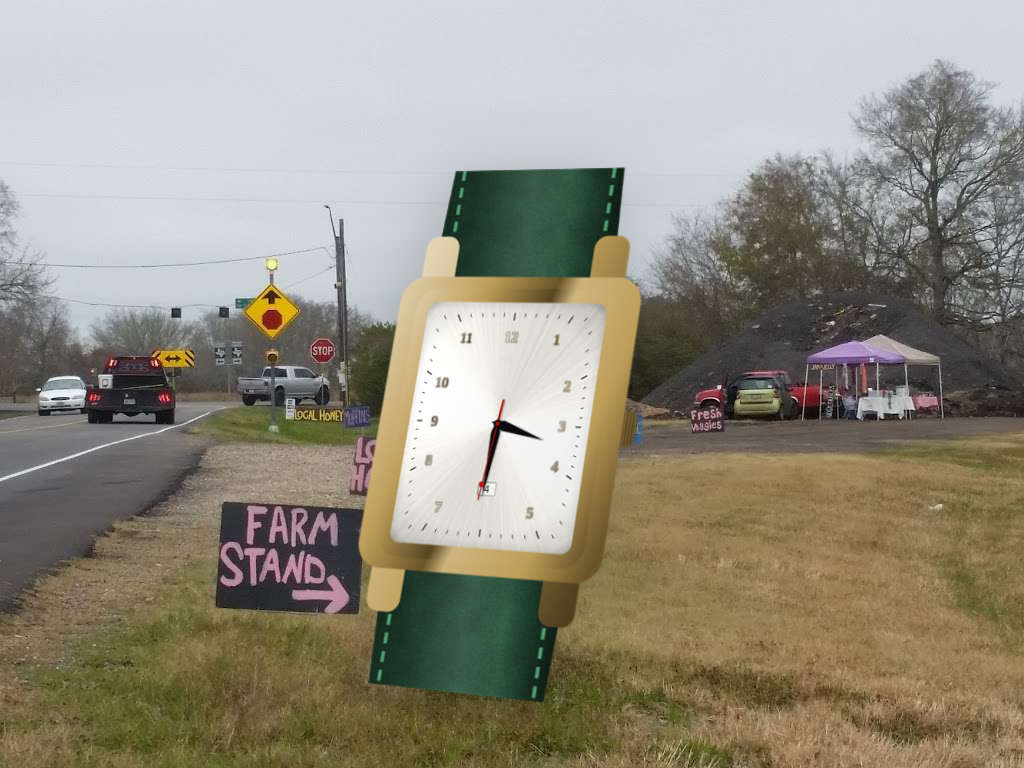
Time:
{"hour": 3, "minute": 30, "second": 31}
